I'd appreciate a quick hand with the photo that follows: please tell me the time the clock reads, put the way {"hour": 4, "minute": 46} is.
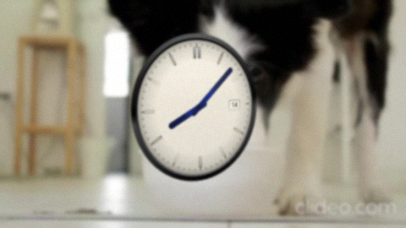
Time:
{"hour": 8, "minute": 8}
